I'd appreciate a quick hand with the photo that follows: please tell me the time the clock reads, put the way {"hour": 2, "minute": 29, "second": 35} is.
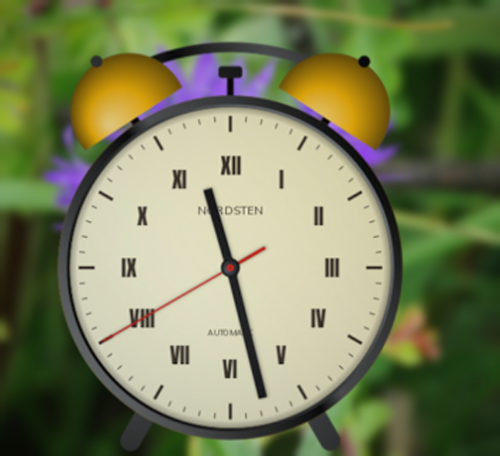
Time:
{"hour": 11, "minute": 27, "second": 40}
